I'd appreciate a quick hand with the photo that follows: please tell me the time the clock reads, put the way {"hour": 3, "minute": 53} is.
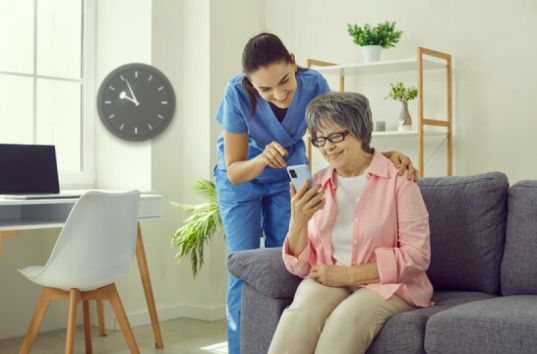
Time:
{"hour": 9, "minute": 56}
